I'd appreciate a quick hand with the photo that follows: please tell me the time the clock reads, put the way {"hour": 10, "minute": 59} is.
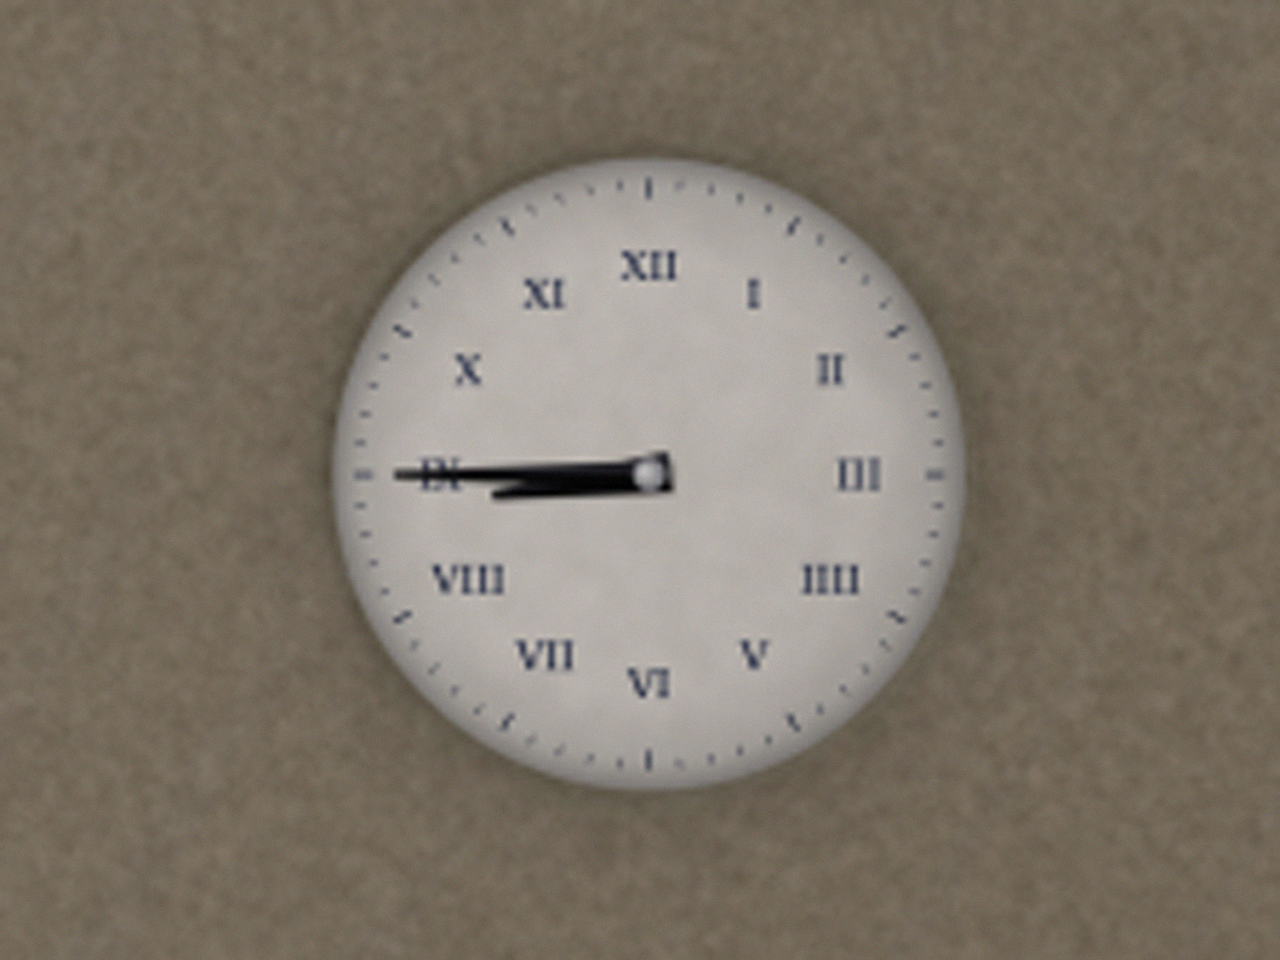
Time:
{"hour": 8, "minute": 45}
